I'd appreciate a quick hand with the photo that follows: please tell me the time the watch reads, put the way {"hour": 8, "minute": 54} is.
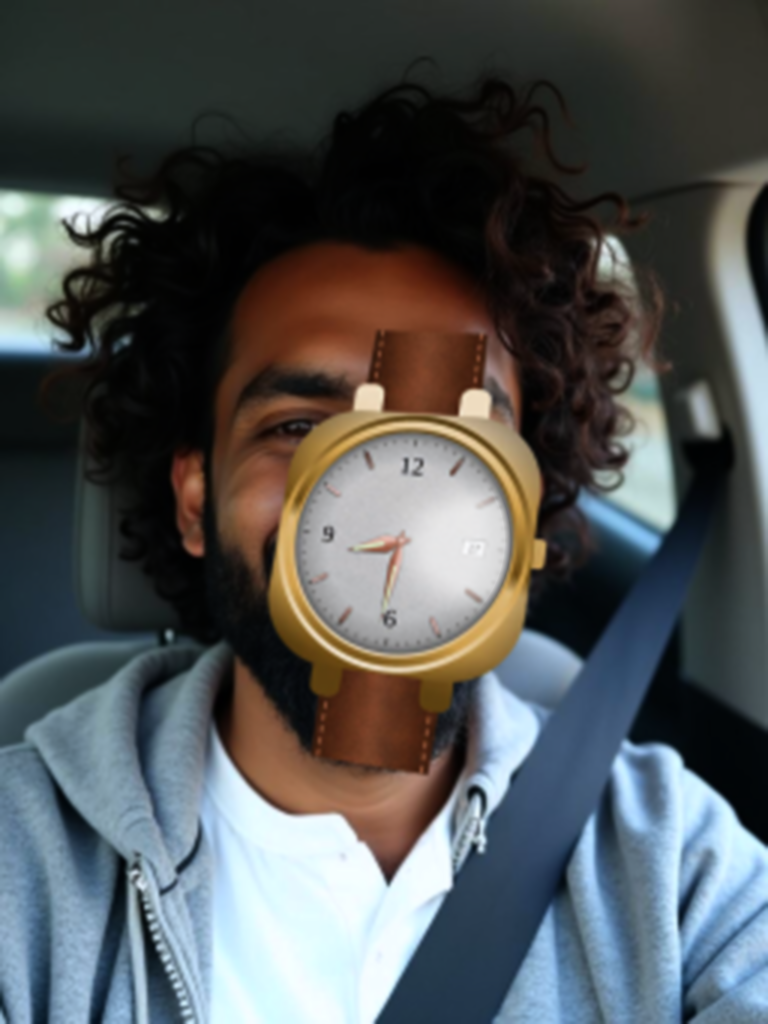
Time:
{"hour": 8, "minute": 31}
